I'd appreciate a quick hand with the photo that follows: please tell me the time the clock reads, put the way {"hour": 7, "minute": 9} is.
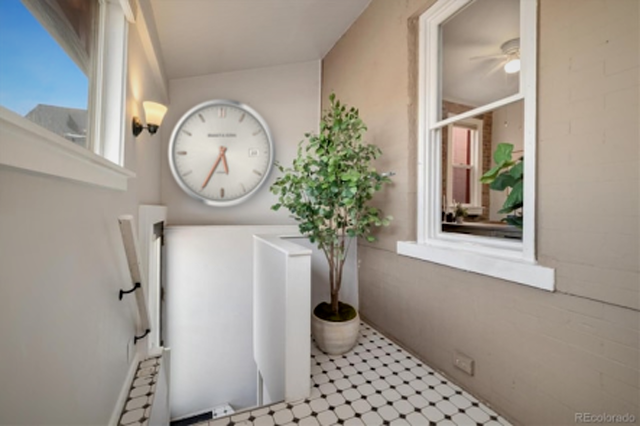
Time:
{"hour": 5, "minute": 35}
